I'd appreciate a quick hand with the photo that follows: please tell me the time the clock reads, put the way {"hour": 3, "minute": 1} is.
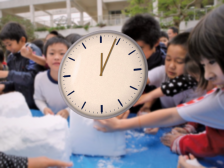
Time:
{"hour": 12, "minute": 4}
